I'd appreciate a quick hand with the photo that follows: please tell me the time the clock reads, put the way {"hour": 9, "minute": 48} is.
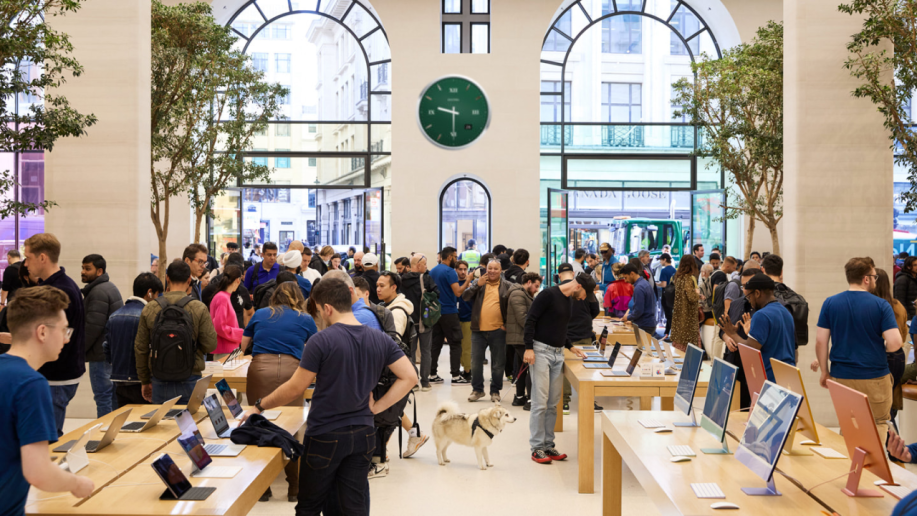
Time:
{"hour": 9, "minute": 30}
